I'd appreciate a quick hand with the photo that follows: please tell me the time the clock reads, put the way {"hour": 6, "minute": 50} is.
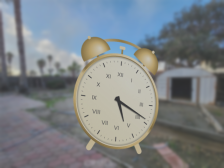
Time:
{"hour": 5, "minute": 19}
